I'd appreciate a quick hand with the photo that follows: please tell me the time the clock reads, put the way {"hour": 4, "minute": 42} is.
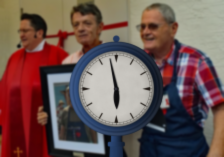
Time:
{"hour": 5, "minute": 58}
